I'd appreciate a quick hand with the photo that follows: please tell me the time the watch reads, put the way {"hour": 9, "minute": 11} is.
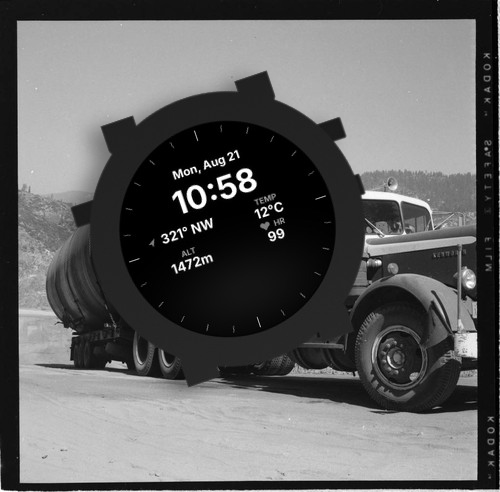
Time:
{"hour": 10, "minute": 58}
